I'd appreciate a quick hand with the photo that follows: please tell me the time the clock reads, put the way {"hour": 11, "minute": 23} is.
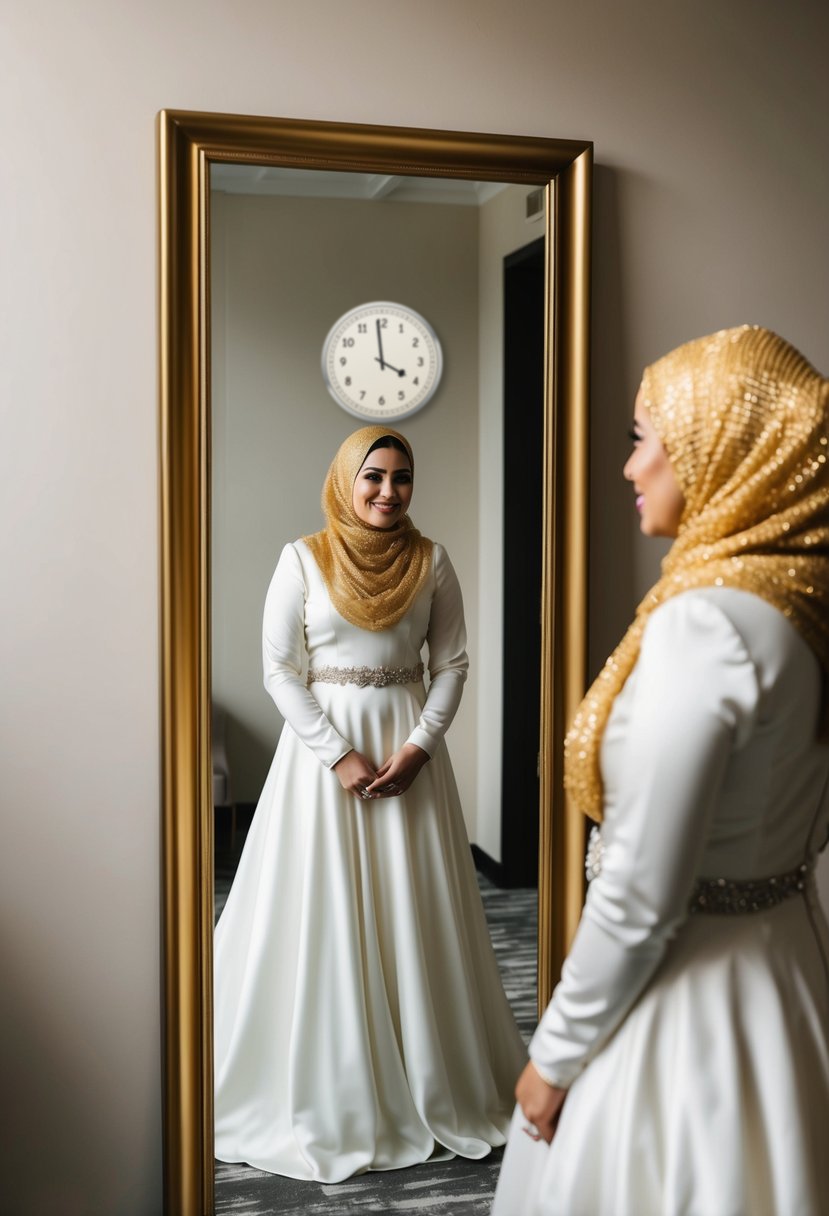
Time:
{"hour": 3, "minute": 59}
